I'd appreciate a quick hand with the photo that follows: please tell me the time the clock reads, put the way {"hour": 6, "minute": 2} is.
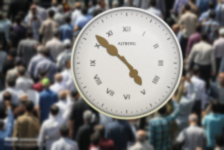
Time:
{"hour": 4, "minute": 52}
